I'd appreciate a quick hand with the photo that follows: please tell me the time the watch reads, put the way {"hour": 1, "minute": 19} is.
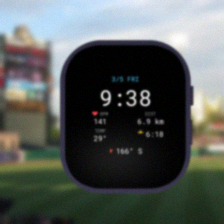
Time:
{"hour": 9, "minute": 38}
